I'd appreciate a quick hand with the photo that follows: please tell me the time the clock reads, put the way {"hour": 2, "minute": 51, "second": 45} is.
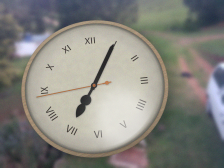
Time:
{"hour": 7, "minute": 4, "second": 44}
